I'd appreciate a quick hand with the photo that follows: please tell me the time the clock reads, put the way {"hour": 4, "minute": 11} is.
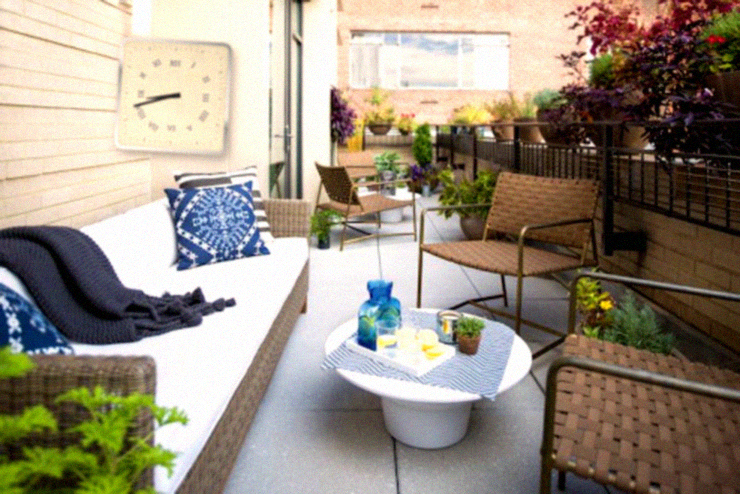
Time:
{"hour": 8, "minute": 42}
